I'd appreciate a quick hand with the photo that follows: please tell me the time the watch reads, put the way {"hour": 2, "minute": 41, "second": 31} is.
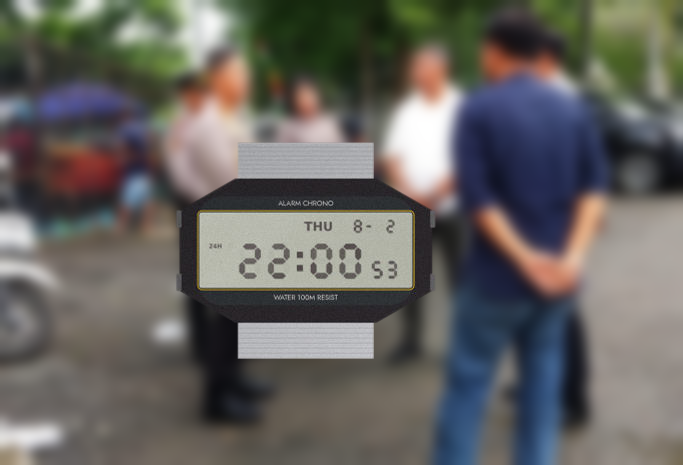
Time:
{"hour": 22, "minute": 0, "second": 53}
